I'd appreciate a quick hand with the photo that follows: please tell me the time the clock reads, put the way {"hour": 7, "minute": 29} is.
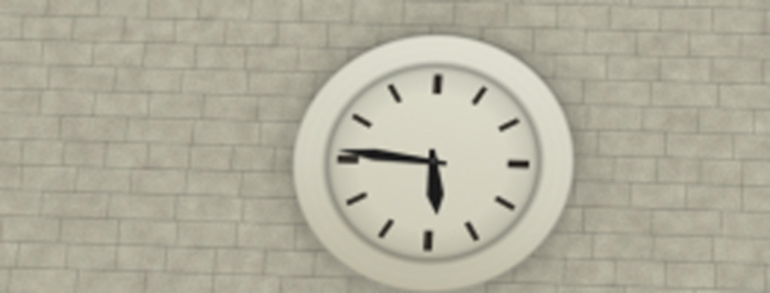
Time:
{"hour": 5, "minute": 46}
